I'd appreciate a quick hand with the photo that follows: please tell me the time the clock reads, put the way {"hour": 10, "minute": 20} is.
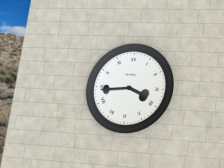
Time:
{"hour": 3, "minute": 44}
